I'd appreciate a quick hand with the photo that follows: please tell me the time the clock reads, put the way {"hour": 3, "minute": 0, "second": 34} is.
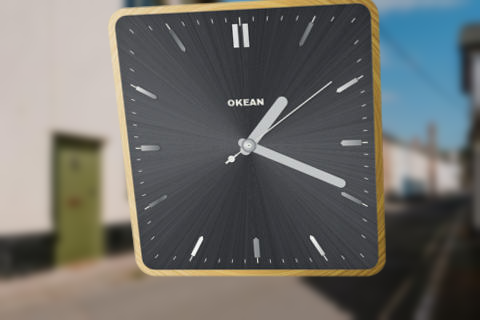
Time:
{"hour": 1, "minute": 19, "second": 9}
